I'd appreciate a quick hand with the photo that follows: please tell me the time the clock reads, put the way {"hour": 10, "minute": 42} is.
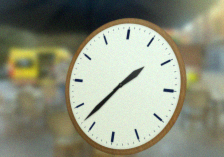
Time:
{"hour": 1, "minute": 37}
